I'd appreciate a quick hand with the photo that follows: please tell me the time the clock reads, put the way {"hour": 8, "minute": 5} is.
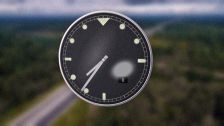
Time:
{"hour": 7, "minute": 36}
